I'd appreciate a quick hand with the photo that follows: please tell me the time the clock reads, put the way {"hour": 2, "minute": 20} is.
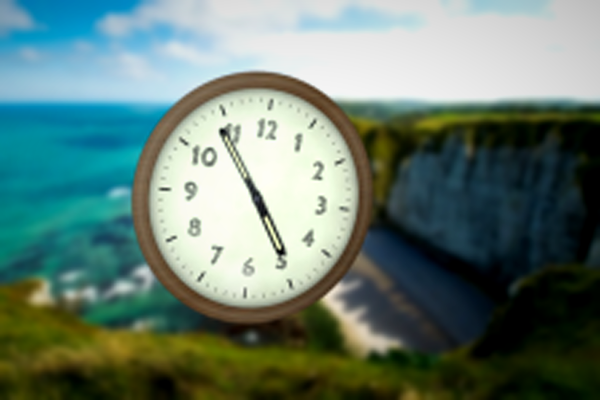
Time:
{"hour": 4, "minute": 54}
